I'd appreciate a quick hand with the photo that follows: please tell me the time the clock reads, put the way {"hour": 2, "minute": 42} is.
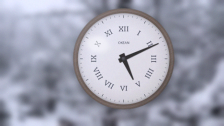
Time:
{"hour": 5, "minute": 11}
